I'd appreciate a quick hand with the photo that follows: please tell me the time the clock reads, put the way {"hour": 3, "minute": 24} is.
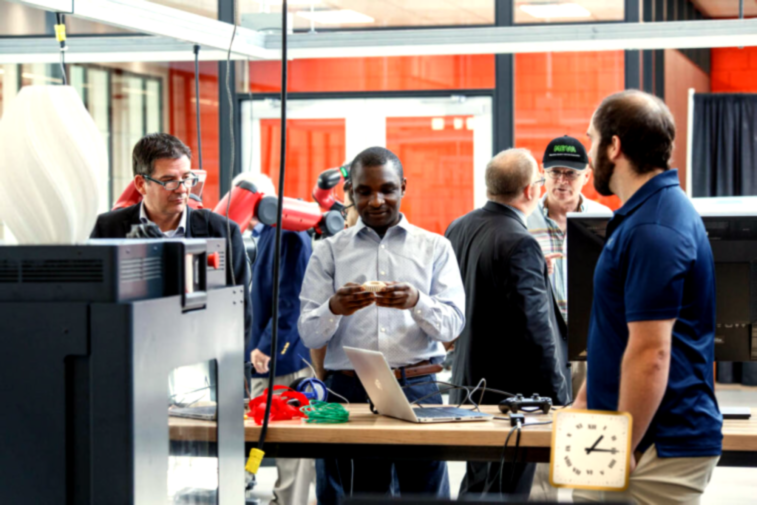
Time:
{"hour": 1, "minute": 15}
